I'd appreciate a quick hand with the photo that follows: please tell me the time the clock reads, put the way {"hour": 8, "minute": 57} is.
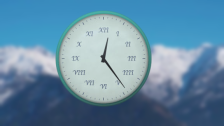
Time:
{"hour": 12, "minute": 24}
